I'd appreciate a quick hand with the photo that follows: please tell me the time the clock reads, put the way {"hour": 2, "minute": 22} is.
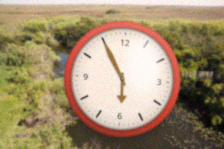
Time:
{"hour": 5, "minute": 55}
